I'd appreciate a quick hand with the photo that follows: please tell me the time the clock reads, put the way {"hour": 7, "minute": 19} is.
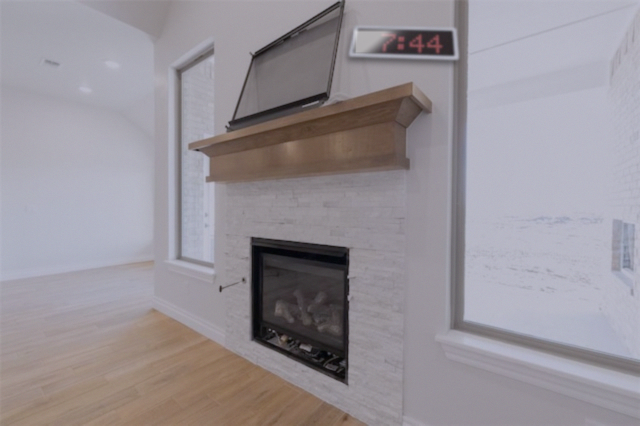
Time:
{"hour": 7, "minute": 44}
